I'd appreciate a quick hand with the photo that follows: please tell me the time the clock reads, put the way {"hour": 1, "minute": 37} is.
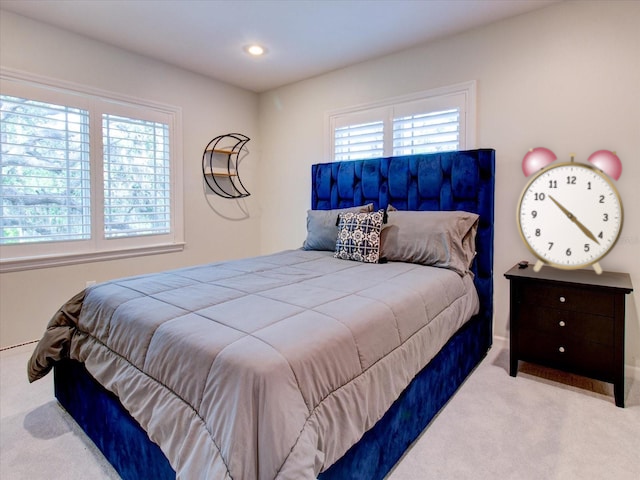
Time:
{"hour": 10, "minute": 22}
